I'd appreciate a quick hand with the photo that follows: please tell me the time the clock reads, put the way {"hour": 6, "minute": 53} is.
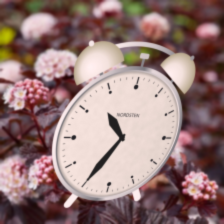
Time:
{"hour": 10, "minute": 35}
